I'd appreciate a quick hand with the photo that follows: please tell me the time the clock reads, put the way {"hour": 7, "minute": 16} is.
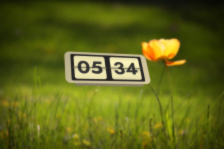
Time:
{"hour": 5, "minute": 34}
